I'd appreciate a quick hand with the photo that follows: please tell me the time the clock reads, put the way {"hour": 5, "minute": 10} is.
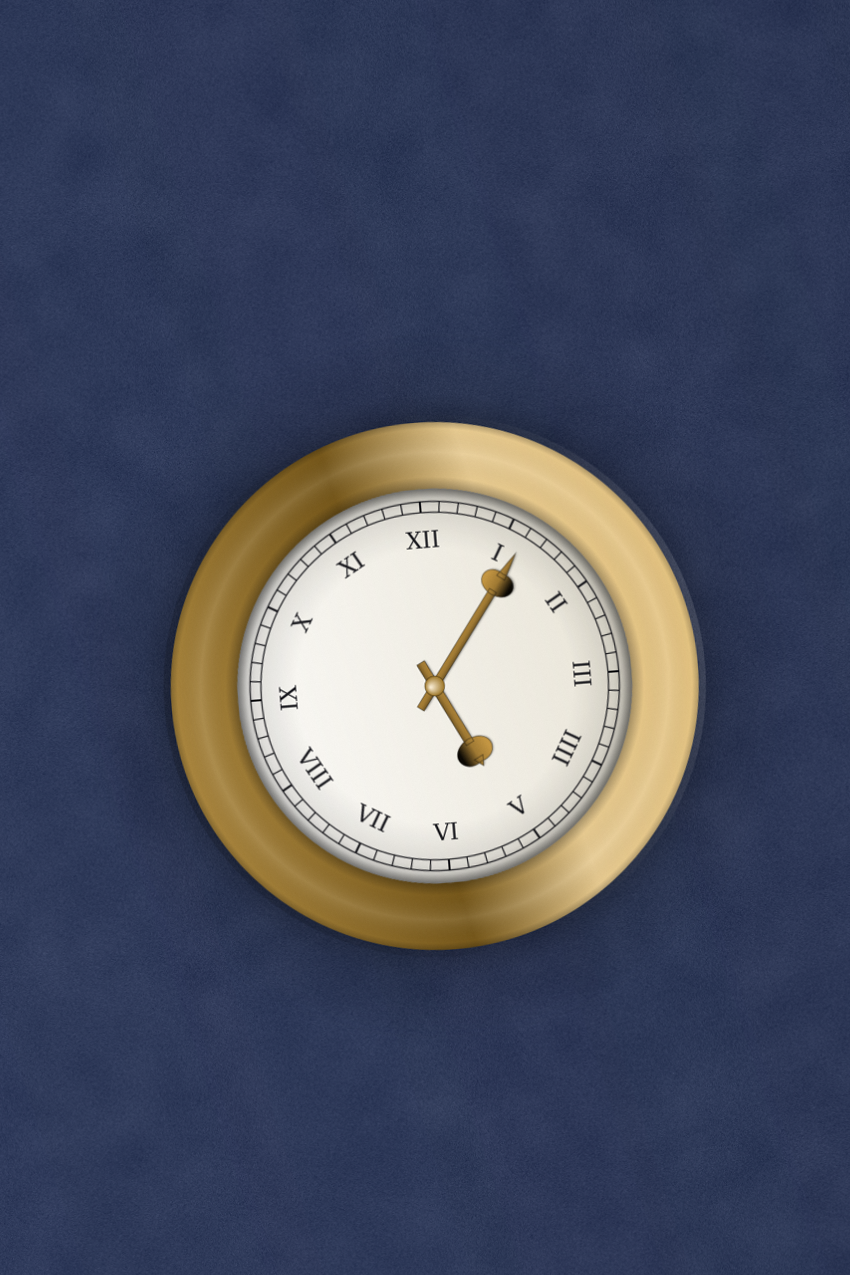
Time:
{"hour": 5, "minute": 6}
